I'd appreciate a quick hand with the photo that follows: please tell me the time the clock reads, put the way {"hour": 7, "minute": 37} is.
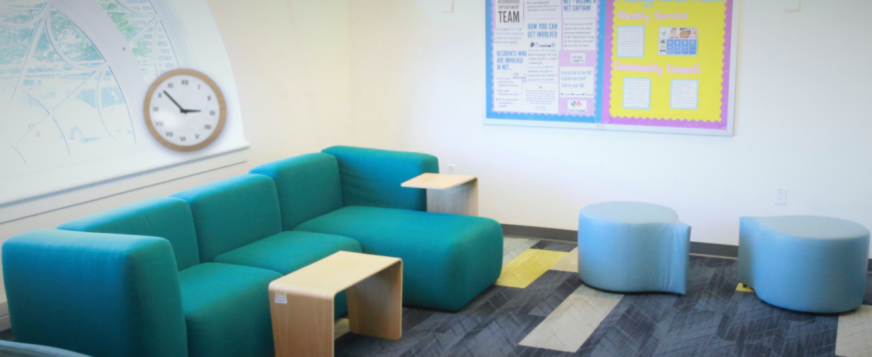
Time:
{"hour": 2, "minute": 52}
